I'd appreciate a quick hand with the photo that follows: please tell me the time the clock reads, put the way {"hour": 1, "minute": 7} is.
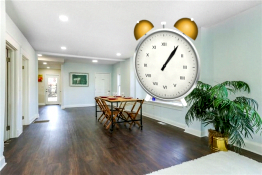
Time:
{"hour": 1, "minute": 6}
